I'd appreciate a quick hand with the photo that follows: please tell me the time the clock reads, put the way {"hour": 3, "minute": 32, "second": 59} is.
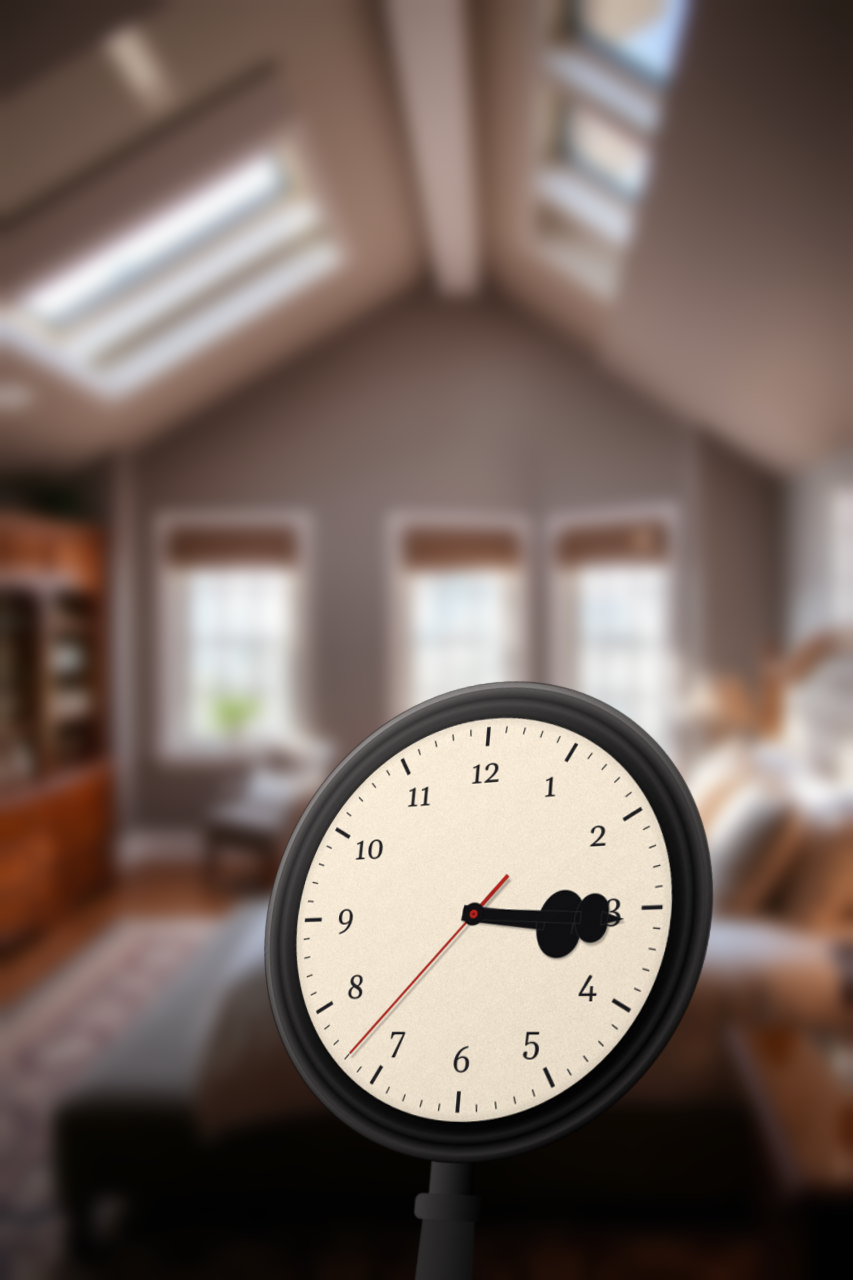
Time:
{"hour": 3, "minute": 15, "second": 37}
